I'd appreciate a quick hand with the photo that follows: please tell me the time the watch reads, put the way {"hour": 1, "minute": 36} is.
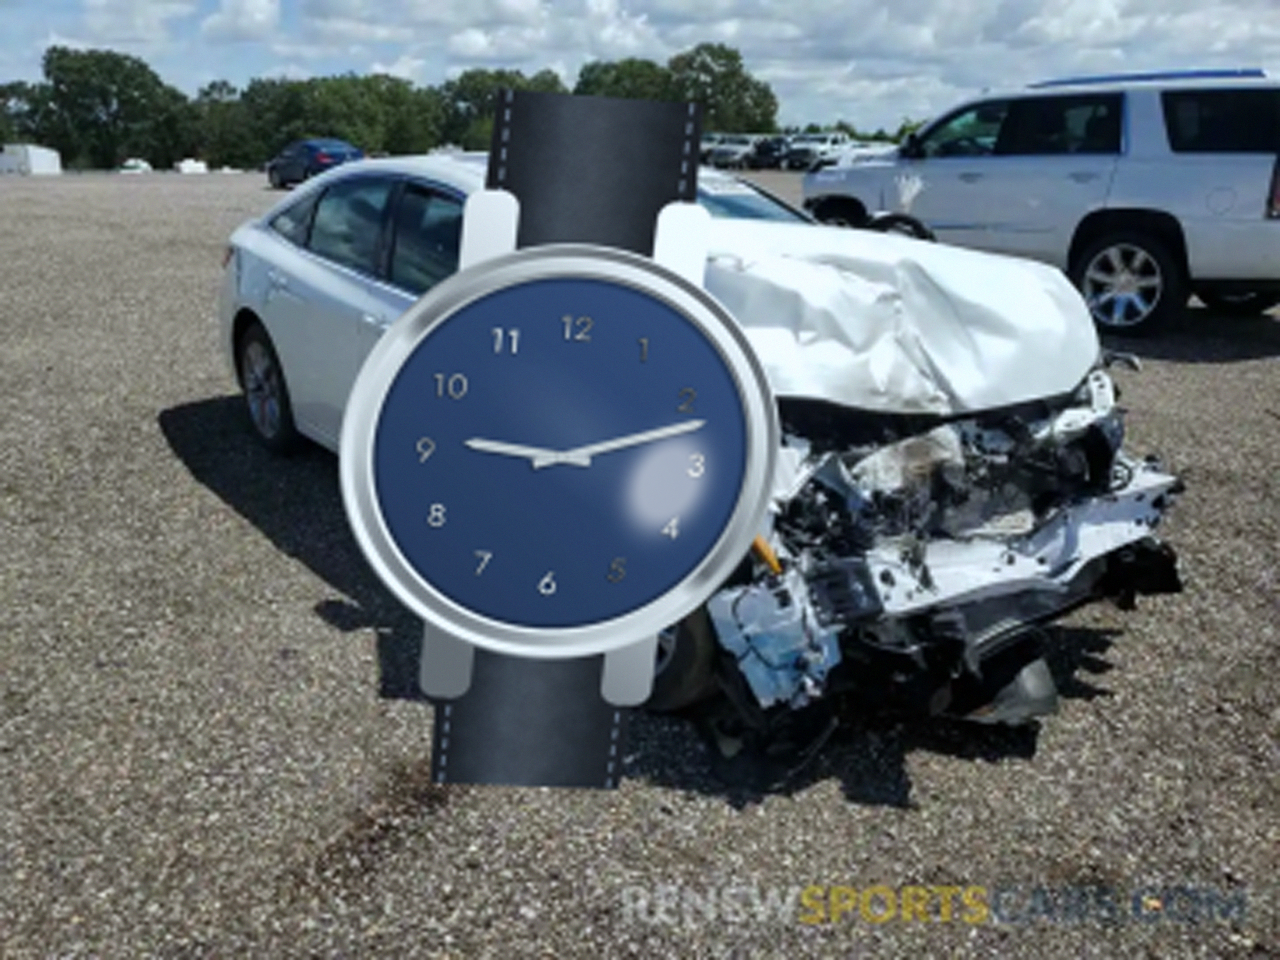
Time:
{"hour": 9, "minute": 12}
